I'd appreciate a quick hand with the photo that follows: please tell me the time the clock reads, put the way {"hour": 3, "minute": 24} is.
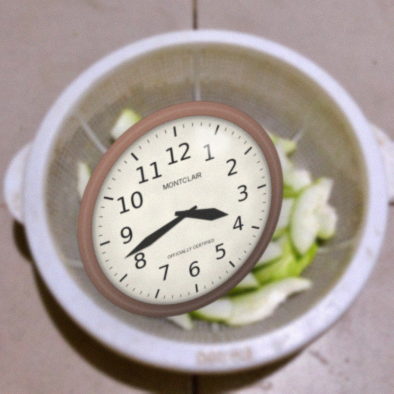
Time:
{"hour": 3, "minute": 42}
